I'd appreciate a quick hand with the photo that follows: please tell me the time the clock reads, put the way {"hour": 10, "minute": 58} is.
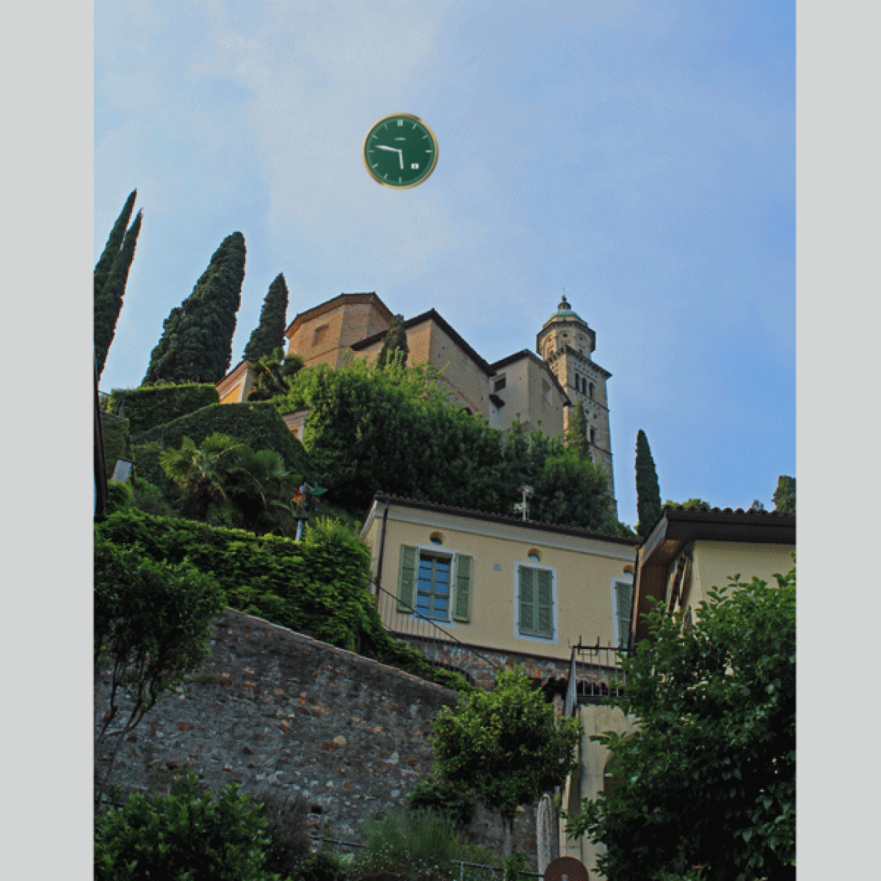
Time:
{"hour": 5, "minute": 47}
